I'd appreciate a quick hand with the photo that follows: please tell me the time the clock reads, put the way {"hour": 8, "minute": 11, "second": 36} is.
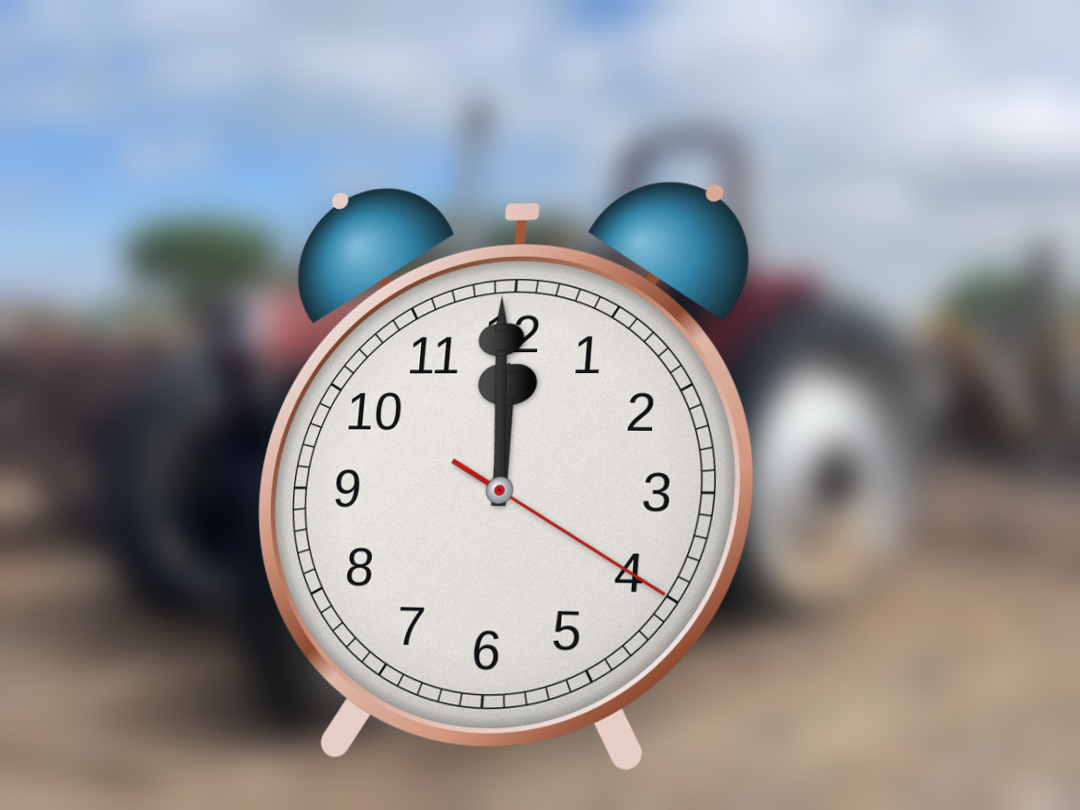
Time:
{"hour": 11, "minute": 59, "second": 20}
